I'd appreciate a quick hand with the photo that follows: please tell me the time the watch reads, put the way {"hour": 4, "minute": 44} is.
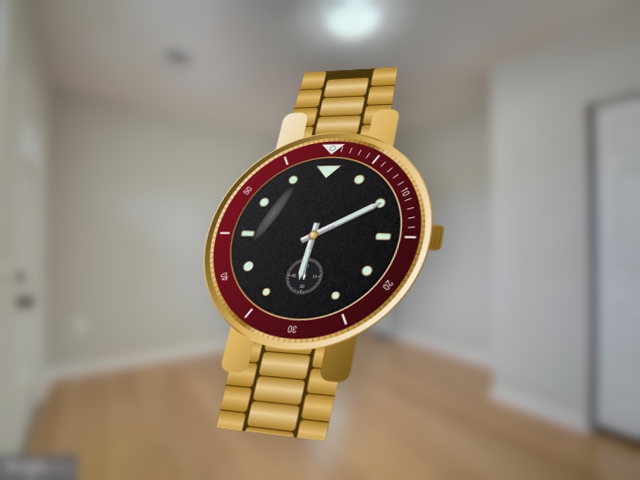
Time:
{"hour": 6, "minute": 10}
